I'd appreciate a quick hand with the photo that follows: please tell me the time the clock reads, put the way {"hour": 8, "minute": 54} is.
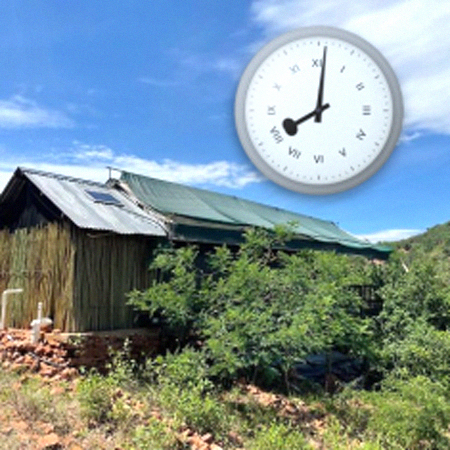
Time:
{"hour": 8, "minute": 1}
